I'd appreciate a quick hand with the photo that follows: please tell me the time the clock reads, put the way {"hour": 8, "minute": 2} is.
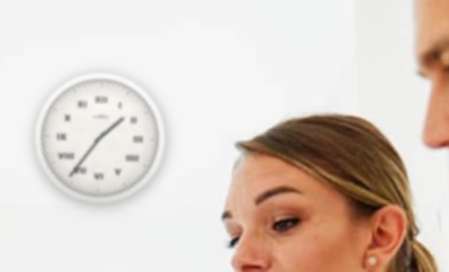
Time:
{"hour": 1, "minute": 36}
